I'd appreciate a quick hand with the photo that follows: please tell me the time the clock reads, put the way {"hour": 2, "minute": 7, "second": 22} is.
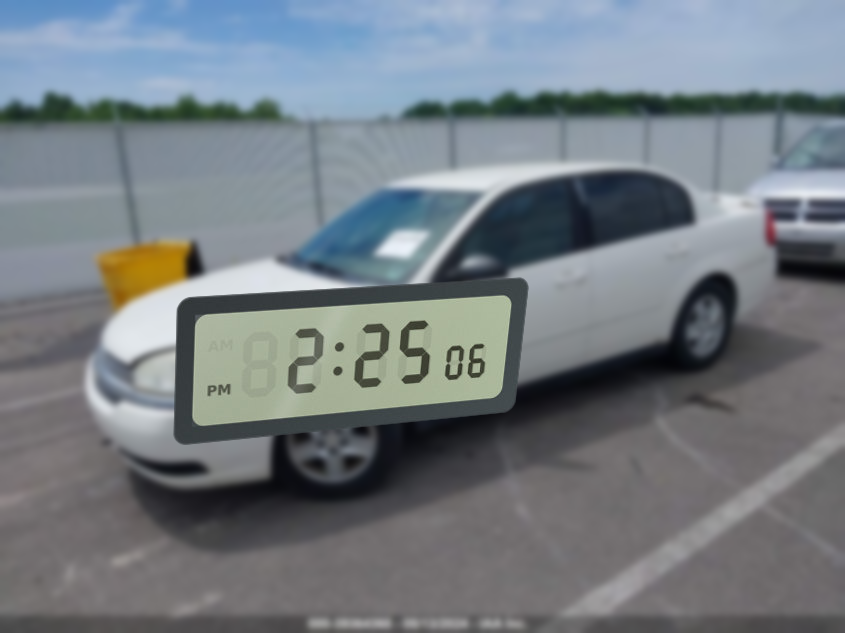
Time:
{"hour": 2, "minute": 25, "second": 6}
